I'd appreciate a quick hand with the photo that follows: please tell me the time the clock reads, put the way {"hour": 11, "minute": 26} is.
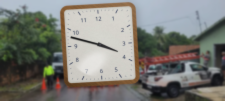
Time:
{"hour": 3, "minute": 48}
